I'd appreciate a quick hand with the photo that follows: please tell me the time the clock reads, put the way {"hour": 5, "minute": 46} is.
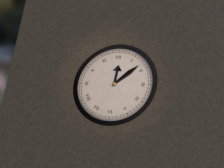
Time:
{"hour": 12, "minute": 8}
